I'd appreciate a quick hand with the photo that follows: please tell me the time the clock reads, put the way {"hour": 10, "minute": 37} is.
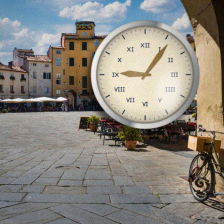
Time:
{"hour": 9, "minute": 6}
